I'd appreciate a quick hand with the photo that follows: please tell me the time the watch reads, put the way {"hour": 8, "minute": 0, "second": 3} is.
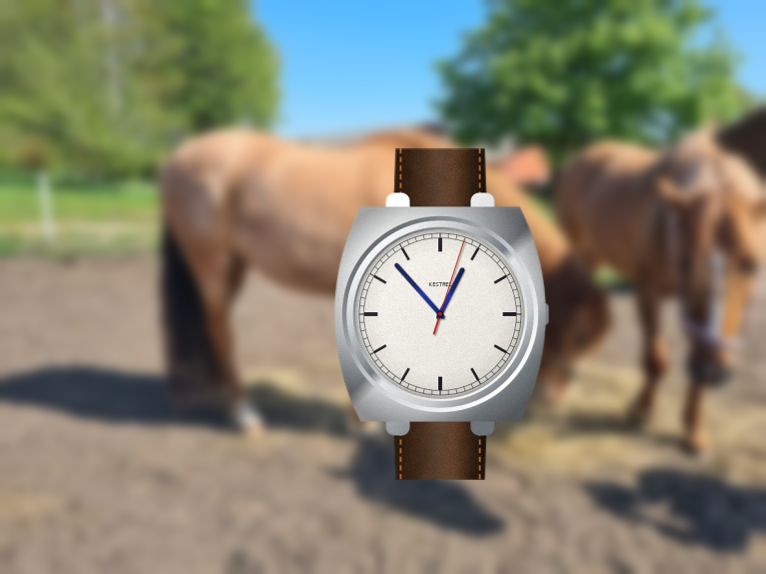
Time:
{"hour": 12, "minute": 53, "second": 3}
